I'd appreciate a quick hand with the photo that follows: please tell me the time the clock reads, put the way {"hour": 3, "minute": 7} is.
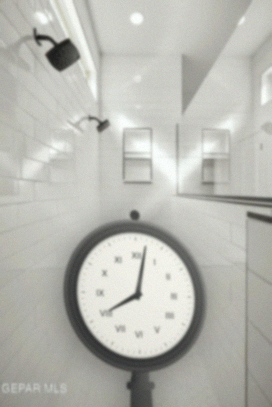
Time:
{"hour": 8, "minute": 2}
